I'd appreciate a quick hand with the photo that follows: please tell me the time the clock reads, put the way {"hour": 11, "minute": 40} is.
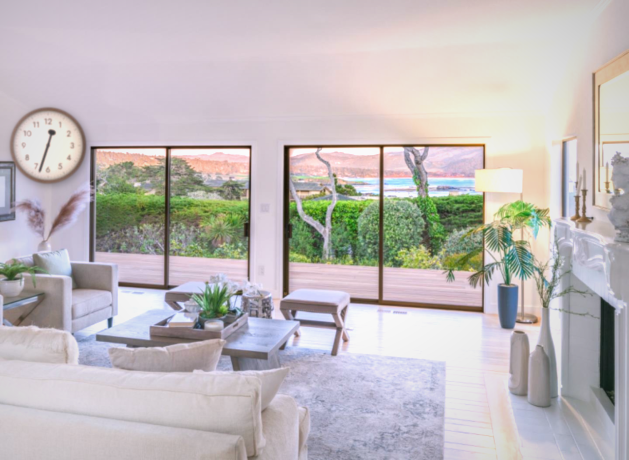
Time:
{"hour": 12, "minute": 33}
